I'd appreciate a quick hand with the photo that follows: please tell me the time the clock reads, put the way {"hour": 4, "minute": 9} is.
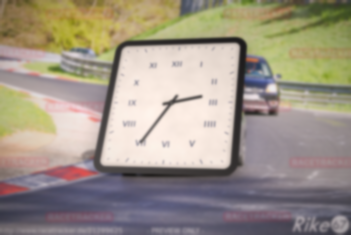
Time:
{"hour": 2, "minute": 35}
